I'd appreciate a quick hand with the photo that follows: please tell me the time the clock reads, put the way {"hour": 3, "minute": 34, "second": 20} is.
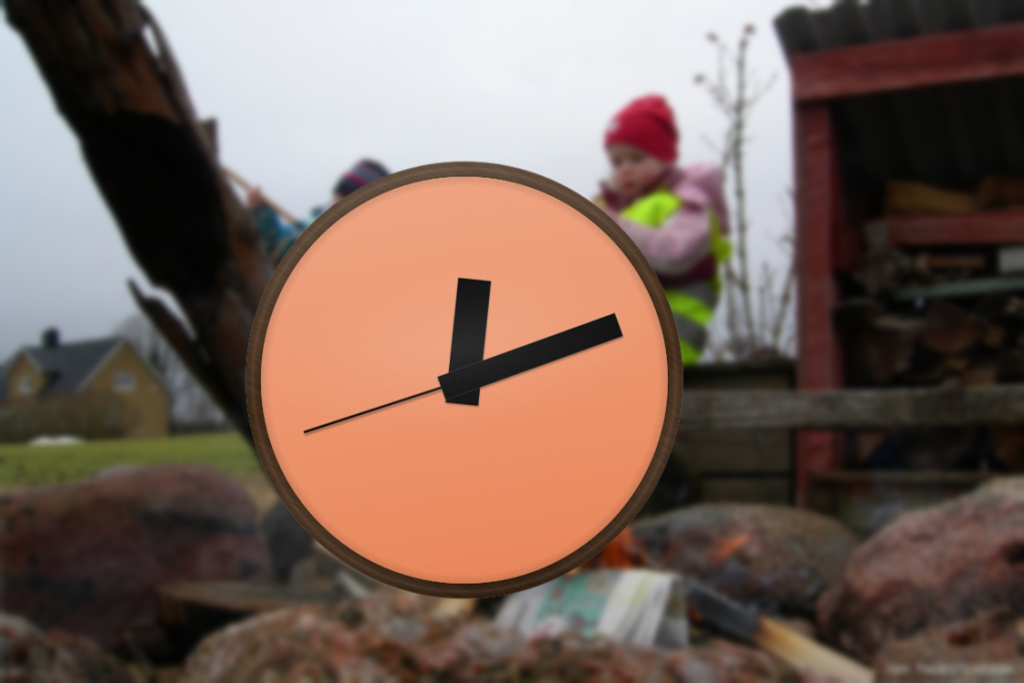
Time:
{"hour": 12, "minute": 11, "second": 42}
